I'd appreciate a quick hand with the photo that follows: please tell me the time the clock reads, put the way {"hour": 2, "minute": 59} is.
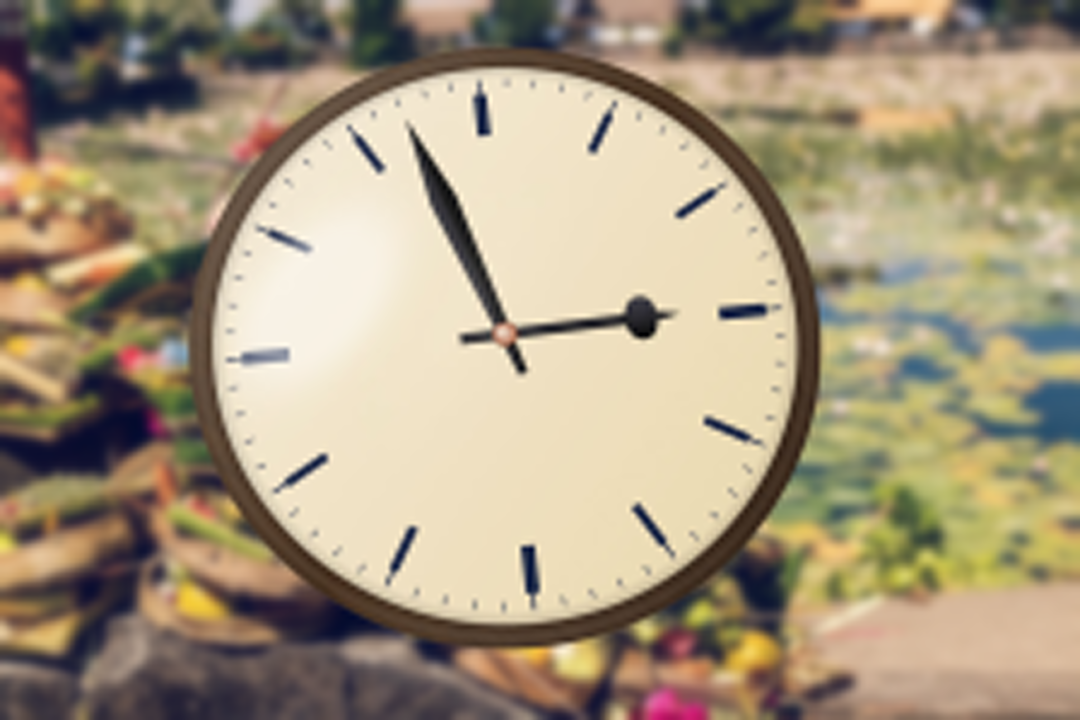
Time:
{"hour": 2, "minute": 57}
